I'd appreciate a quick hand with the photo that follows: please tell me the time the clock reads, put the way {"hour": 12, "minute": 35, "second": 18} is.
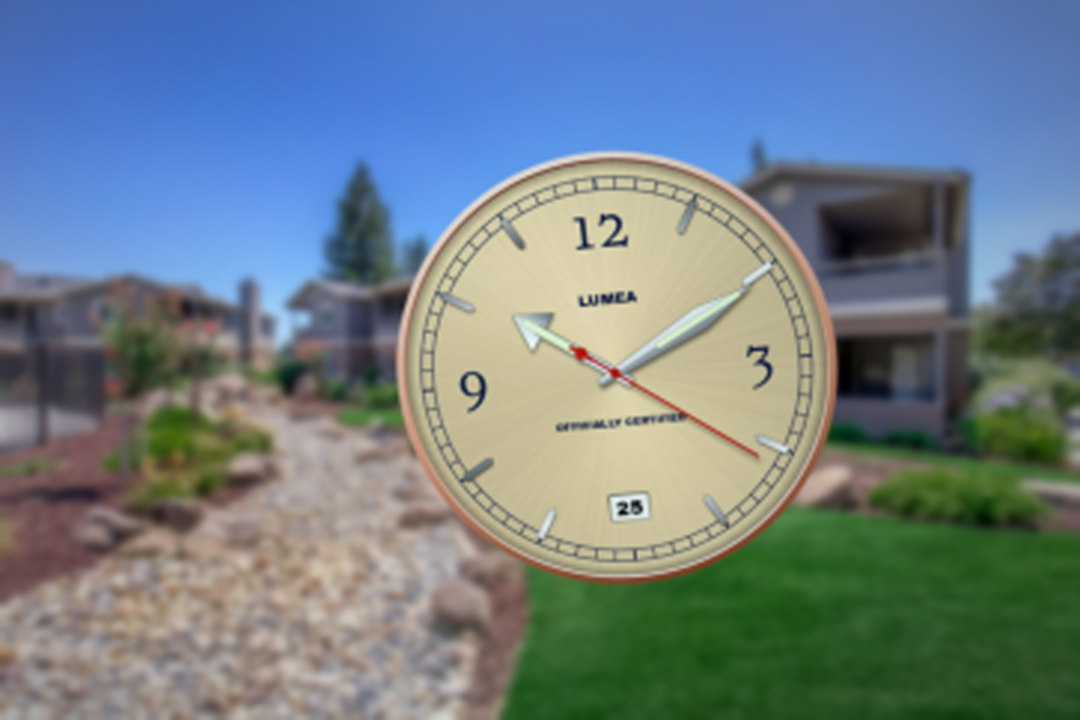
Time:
{"hour": 10, "minute": 10, "second": 21}
